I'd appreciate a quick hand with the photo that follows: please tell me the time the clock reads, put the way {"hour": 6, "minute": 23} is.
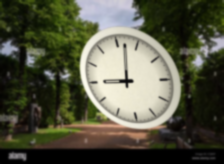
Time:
{"hour": 9, "minute": 2}
